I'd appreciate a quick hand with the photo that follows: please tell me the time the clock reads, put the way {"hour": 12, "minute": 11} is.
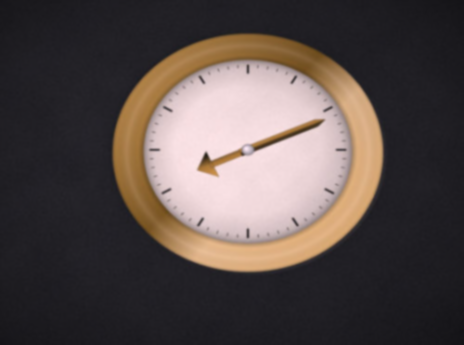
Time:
{"hour": 8, "minute": 11}
